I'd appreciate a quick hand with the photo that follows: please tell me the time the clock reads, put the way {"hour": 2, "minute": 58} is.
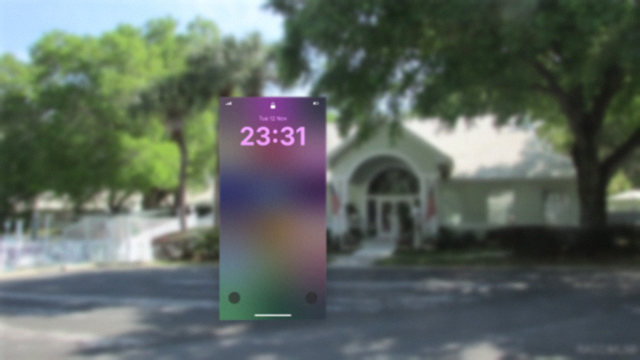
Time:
{"hour": 23, "minute": 31}
